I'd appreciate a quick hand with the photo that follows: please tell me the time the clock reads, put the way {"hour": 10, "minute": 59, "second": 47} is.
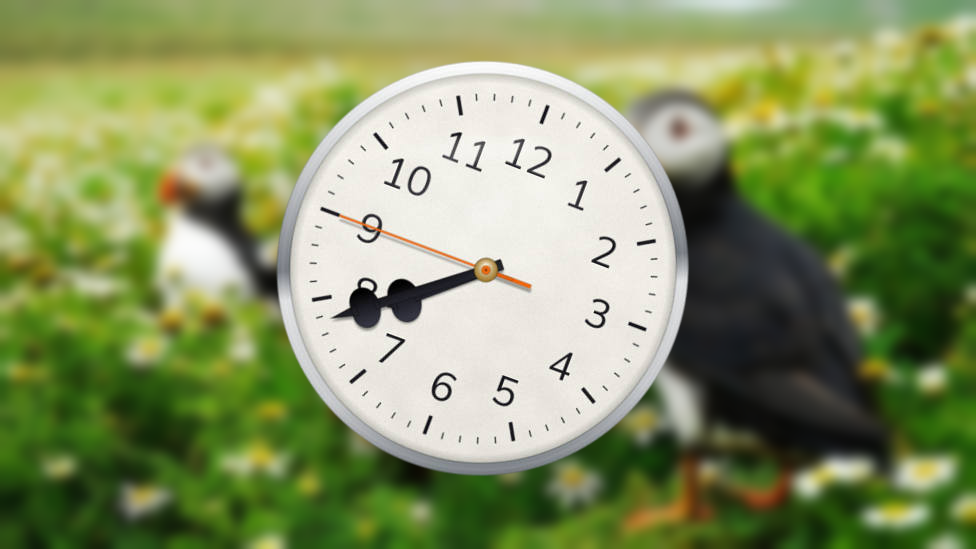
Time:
{"hour": 7, "minute": 38, "second": 45}
